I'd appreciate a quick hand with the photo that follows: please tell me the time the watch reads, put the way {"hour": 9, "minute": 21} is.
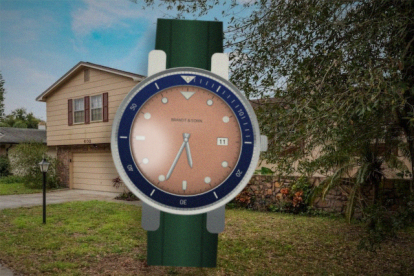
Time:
{"hour": 5, "minute": 34}
